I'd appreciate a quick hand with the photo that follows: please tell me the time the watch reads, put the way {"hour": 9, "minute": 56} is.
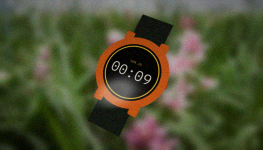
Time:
{"hour": 0, "minute": 9}
